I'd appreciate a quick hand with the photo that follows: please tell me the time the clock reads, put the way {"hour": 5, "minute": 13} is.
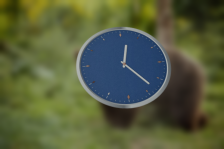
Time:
{"hour": 12, "minute": 23}
